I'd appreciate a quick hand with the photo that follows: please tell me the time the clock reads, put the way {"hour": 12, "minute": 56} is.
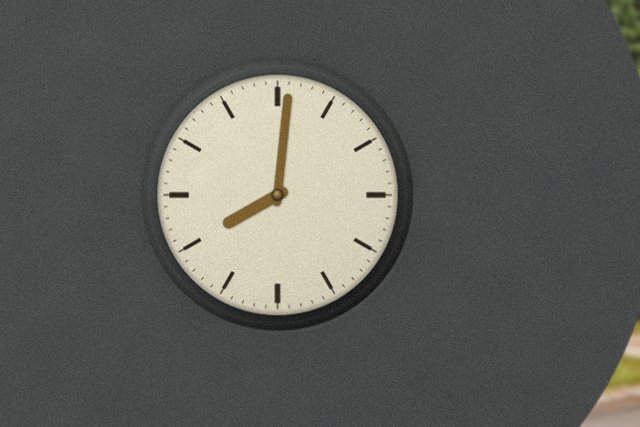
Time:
{"hour": 8, "minute": 1}
